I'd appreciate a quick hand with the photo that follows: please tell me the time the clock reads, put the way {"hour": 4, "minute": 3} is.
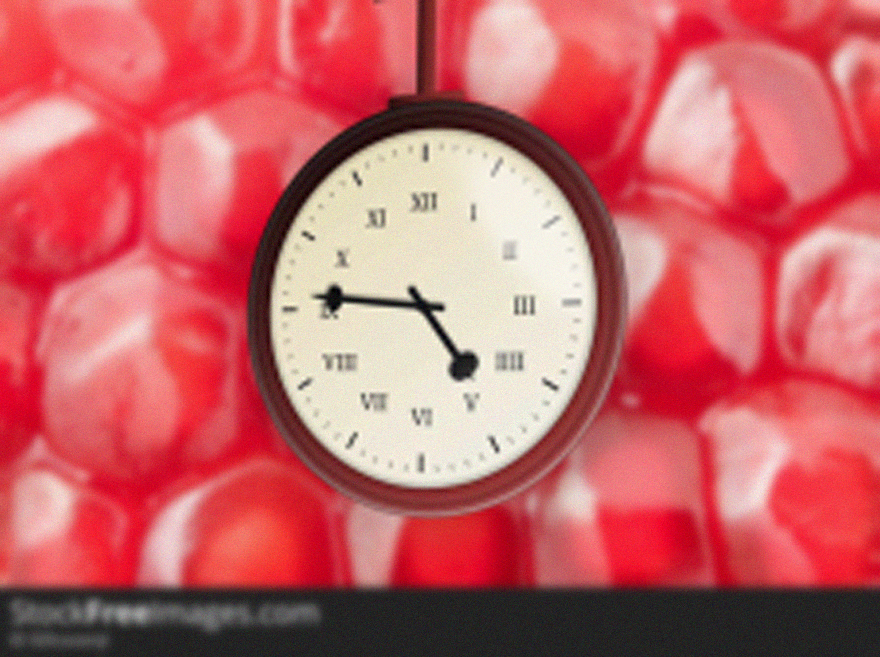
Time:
{"hour": 4, "minute": 46}
